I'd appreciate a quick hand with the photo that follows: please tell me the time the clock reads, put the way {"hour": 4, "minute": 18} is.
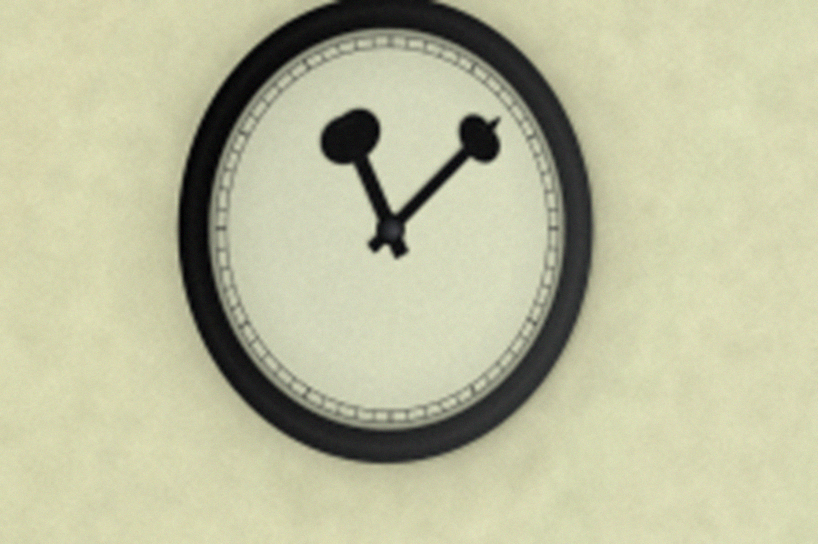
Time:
{"hour": 11, "minute": 8}
